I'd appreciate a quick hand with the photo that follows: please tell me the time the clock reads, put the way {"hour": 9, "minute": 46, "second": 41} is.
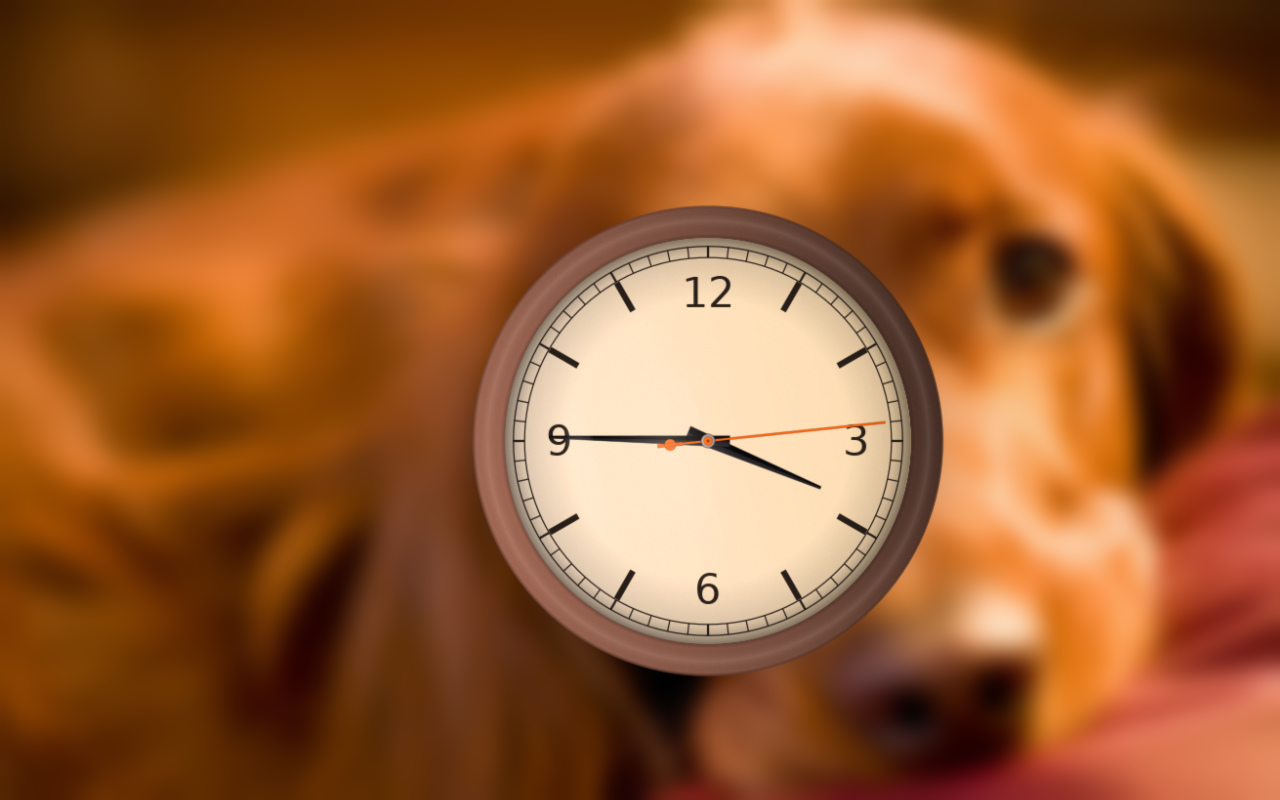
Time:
{"hour": 3, "minute": 45, "second": 14}
